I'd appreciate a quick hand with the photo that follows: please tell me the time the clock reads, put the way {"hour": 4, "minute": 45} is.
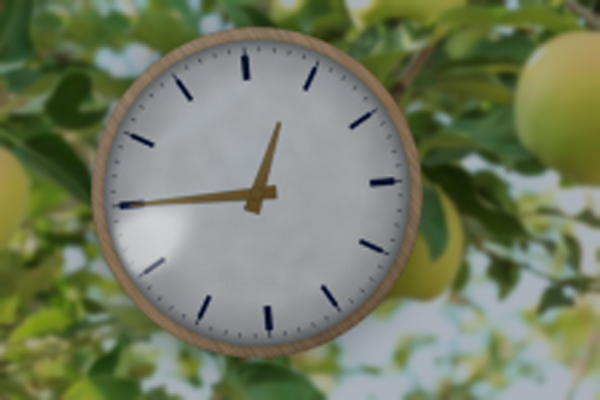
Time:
{"hour": 12, "minute": 45}
